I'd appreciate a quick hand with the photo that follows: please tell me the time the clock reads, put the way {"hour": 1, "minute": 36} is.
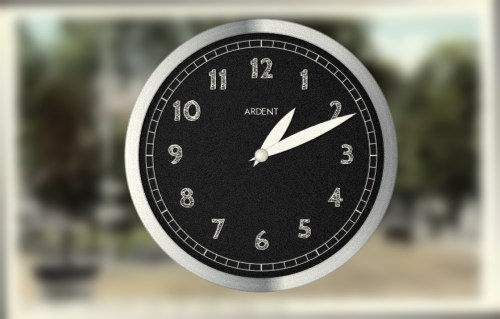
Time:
{"hour": 1, "minute": 11}
